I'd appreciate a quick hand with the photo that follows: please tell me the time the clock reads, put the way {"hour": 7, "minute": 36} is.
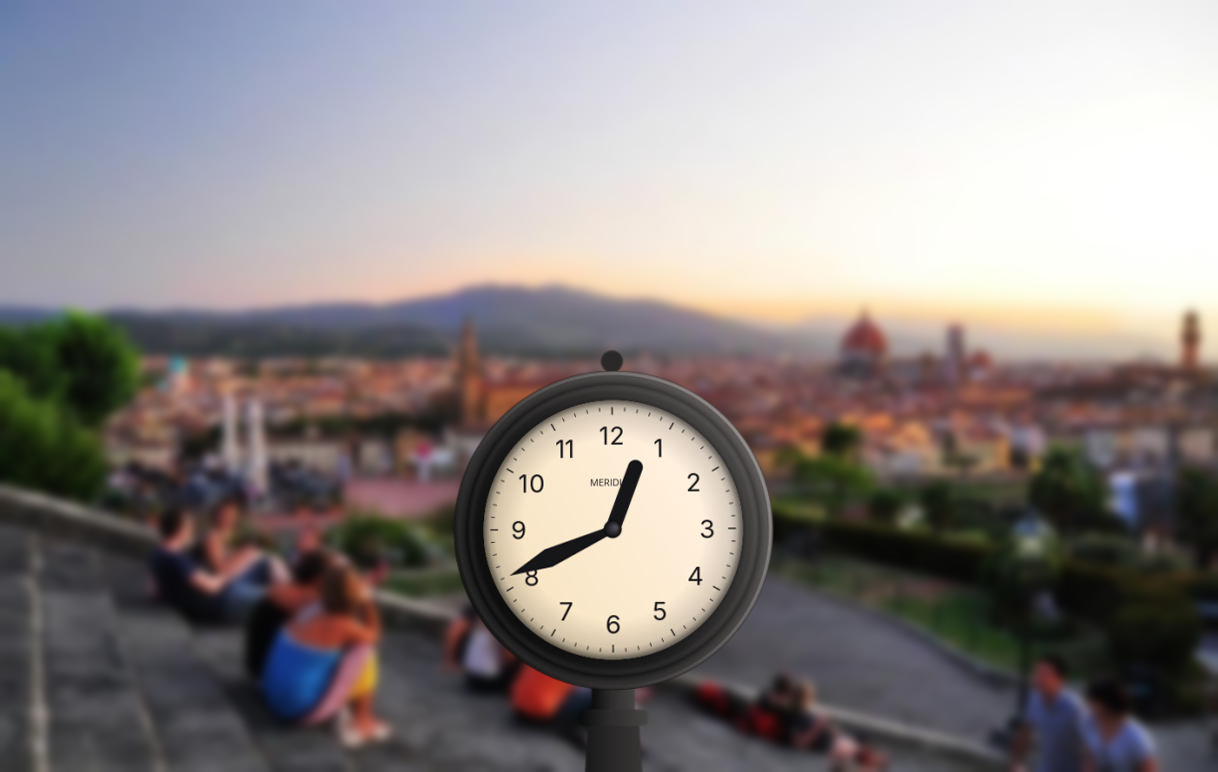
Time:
{"hour": 12, "minute": 41}
